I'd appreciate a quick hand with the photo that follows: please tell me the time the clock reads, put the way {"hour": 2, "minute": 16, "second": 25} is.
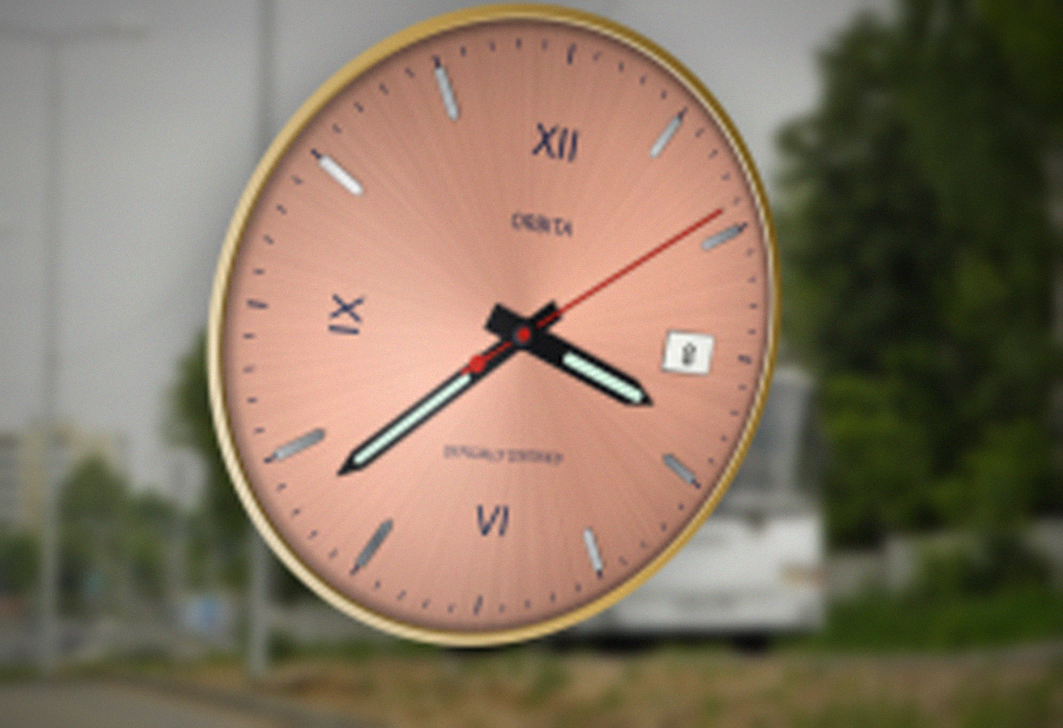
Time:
{"hour": 3, "minute": 38, "second": 9}
